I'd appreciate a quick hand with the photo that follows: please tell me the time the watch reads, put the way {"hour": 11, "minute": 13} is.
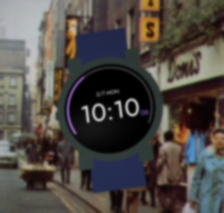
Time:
{"hour": 10, "minute": 10}
